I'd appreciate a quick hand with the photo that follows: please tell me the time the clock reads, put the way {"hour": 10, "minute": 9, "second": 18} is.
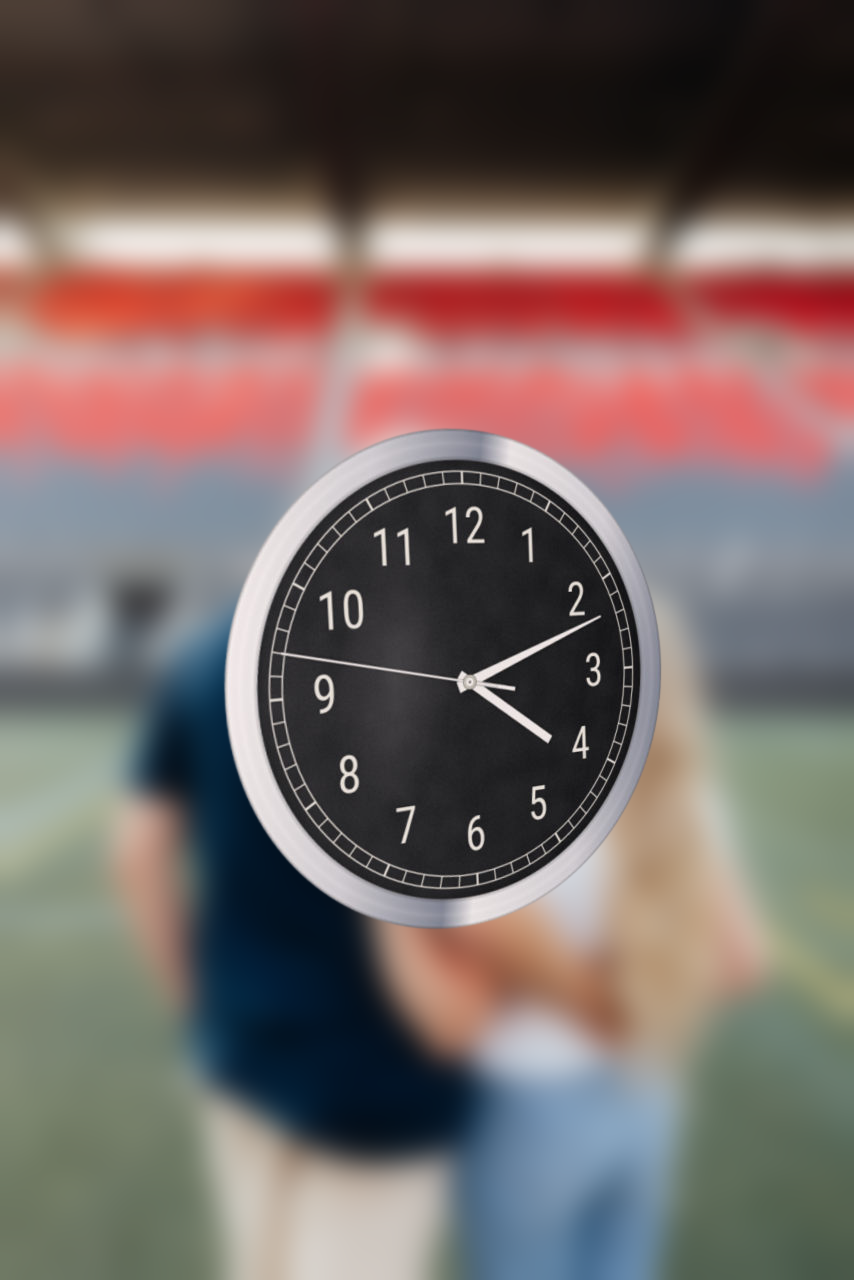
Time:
{"hour": 4, "minute": 11, "second": 47}
